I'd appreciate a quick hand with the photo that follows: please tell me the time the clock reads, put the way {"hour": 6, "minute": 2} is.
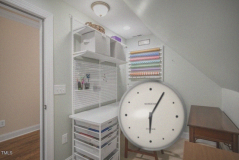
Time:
{"hour": 6, "minute": 5}
